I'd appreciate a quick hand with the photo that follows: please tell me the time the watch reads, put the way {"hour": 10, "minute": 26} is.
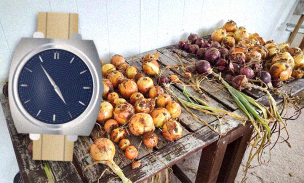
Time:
{"hour": 4, "minute": 54}
